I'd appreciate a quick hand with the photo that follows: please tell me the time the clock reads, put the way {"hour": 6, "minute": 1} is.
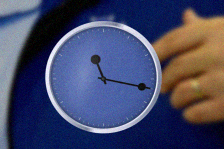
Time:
{"hour": 11, "minute": 17}
